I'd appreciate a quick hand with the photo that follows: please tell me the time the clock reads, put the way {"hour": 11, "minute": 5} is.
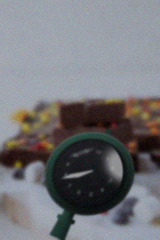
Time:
{"hour": 7, "minute": 39}
